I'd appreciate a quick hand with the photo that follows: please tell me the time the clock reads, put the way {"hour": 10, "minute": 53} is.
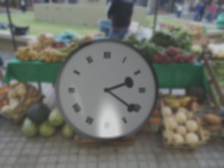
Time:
{"hour": 2, "minute": 21}
